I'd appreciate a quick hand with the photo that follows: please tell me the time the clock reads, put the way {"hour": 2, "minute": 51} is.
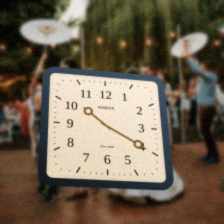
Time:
{"hour": 10, "minute": 20}
